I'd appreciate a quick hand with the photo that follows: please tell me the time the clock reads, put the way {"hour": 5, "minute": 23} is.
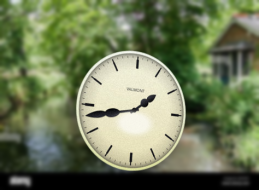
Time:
{"hour": 1, "minute": 43}
